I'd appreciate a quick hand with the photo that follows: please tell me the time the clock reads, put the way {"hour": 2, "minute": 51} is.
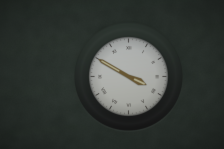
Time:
{"hour": 3, "minute": 50}
